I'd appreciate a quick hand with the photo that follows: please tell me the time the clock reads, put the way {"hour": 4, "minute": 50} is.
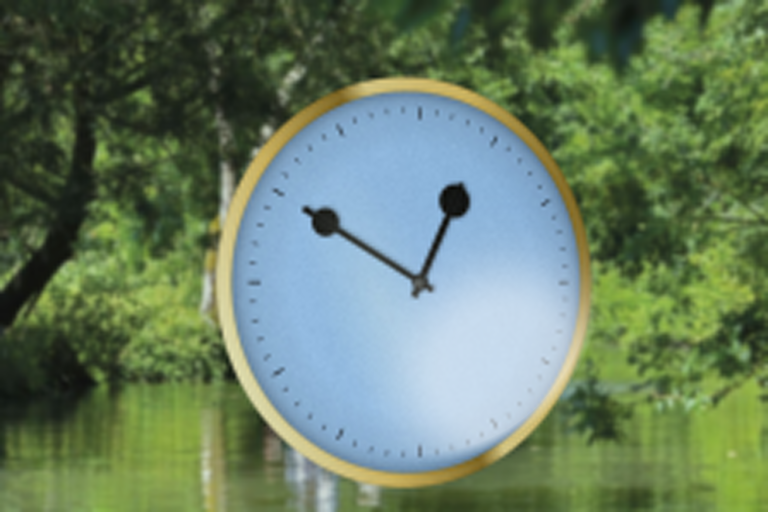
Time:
{"hour": 12, "minute": 50}
